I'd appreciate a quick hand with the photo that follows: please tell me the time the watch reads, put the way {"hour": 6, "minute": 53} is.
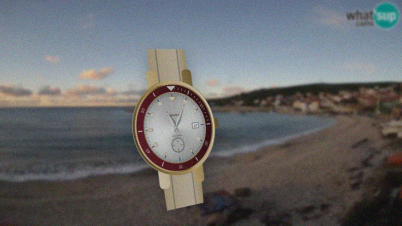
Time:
{"hour": 11, "minute": 5}
